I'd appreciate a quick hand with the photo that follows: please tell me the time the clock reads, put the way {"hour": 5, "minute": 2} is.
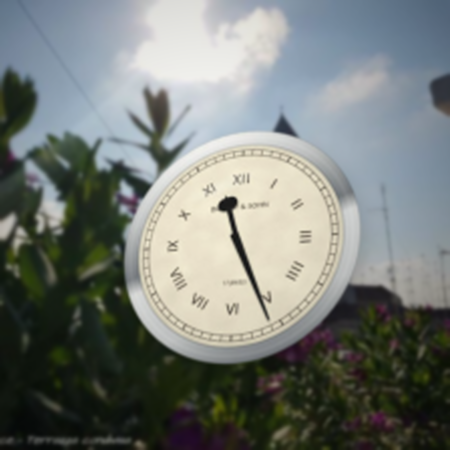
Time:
{"hour": 11, "minute": 26}
